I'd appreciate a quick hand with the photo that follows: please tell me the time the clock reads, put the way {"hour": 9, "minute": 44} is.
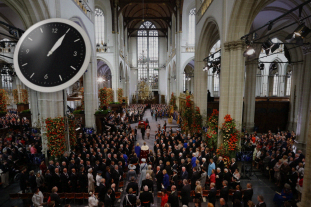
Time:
{"hour": 1, "minute": 5}
